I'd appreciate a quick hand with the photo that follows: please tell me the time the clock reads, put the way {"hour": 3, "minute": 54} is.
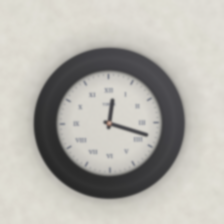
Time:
{"hour": 12, "minute": 18}
